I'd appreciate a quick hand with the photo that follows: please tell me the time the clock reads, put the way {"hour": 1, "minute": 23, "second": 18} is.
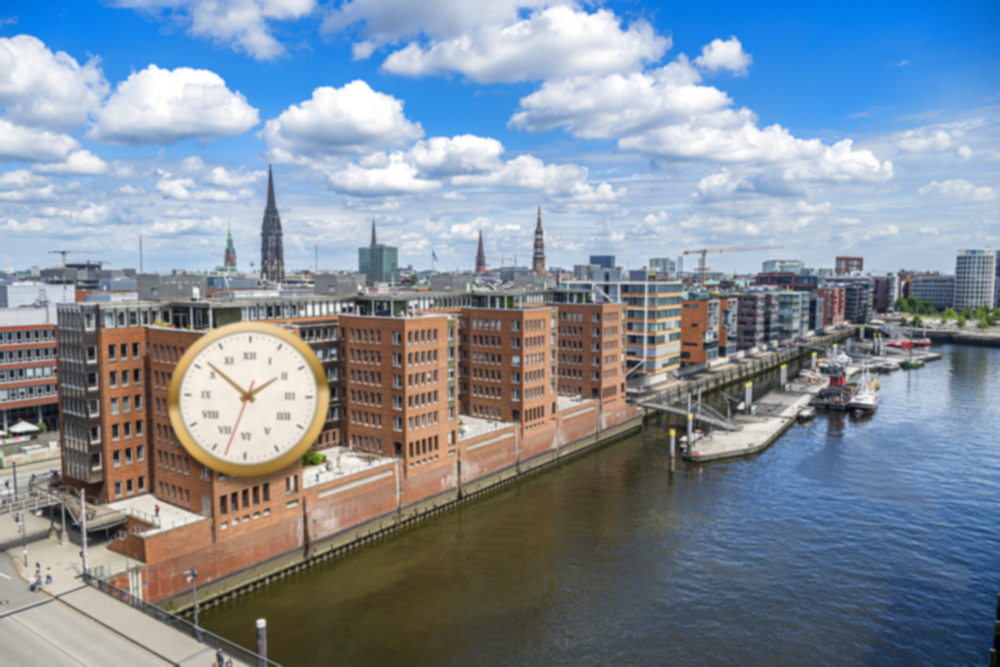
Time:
{"hour": 1, "minute": 51, "second": 33}
